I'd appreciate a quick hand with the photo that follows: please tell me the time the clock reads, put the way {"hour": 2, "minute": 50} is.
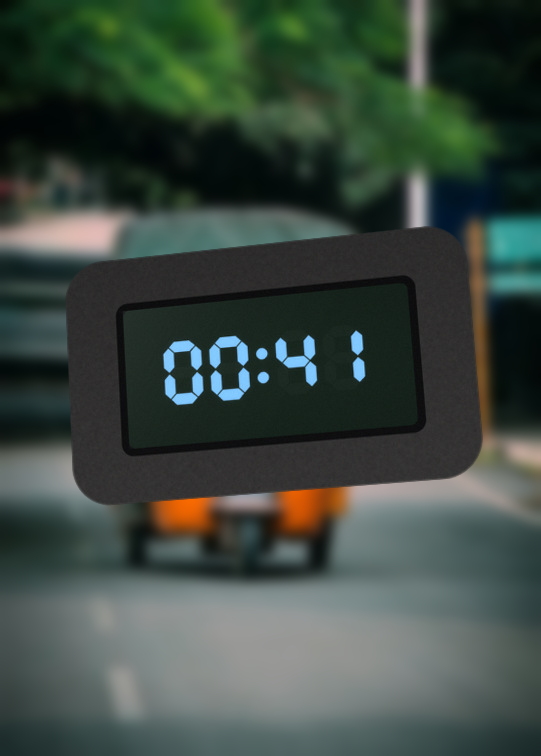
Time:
{"hour": 0, "minute": 41}
